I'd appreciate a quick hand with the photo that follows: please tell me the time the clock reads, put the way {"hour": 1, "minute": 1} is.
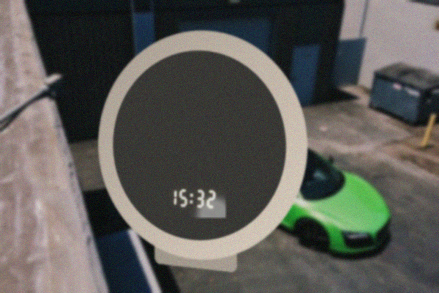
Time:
{"hour": 15, "minute": 32}
